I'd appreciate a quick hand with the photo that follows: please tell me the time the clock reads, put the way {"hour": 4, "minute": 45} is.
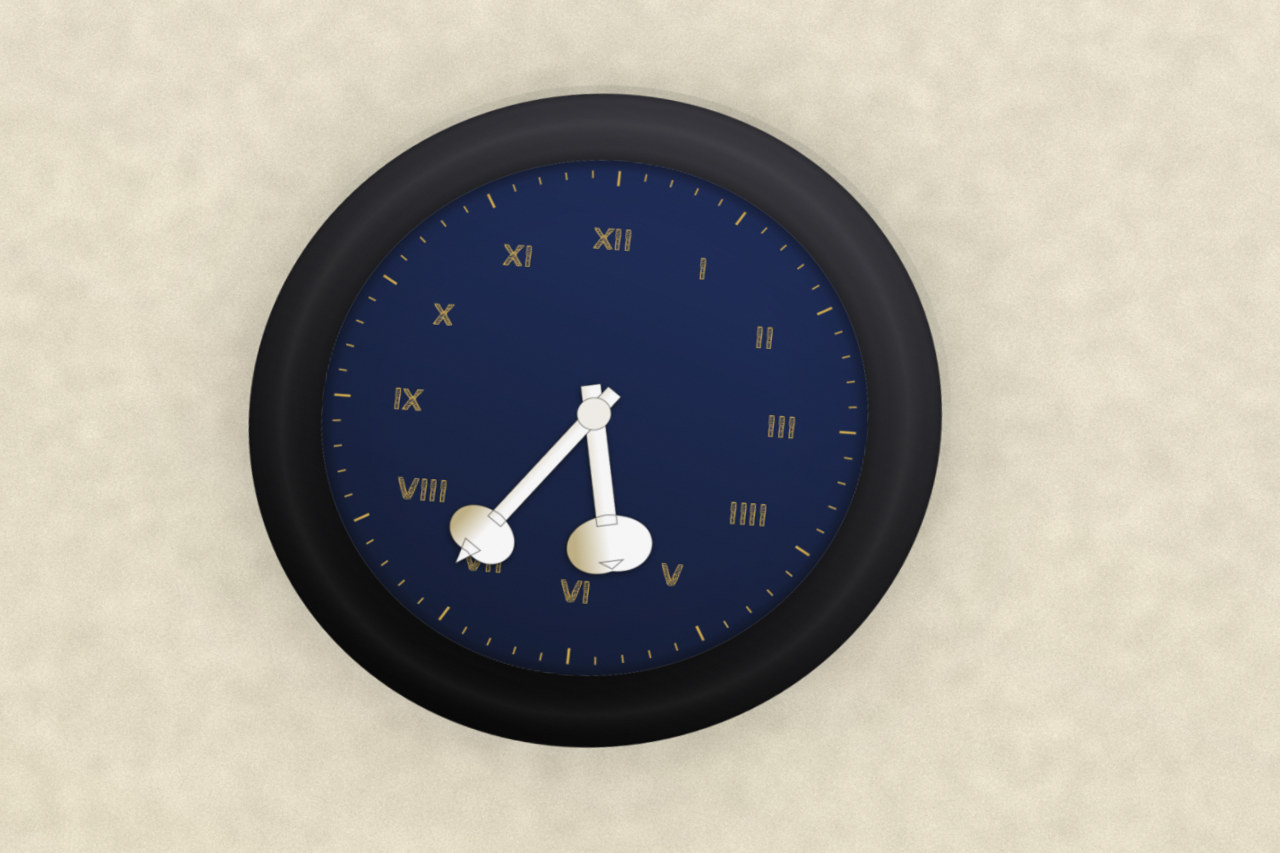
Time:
{"hour": 5, "minute": 36}
